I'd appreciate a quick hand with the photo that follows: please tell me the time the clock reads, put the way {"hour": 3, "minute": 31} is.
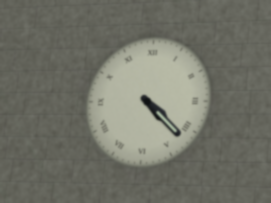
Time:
{"hour": 4, "minute": 22}
